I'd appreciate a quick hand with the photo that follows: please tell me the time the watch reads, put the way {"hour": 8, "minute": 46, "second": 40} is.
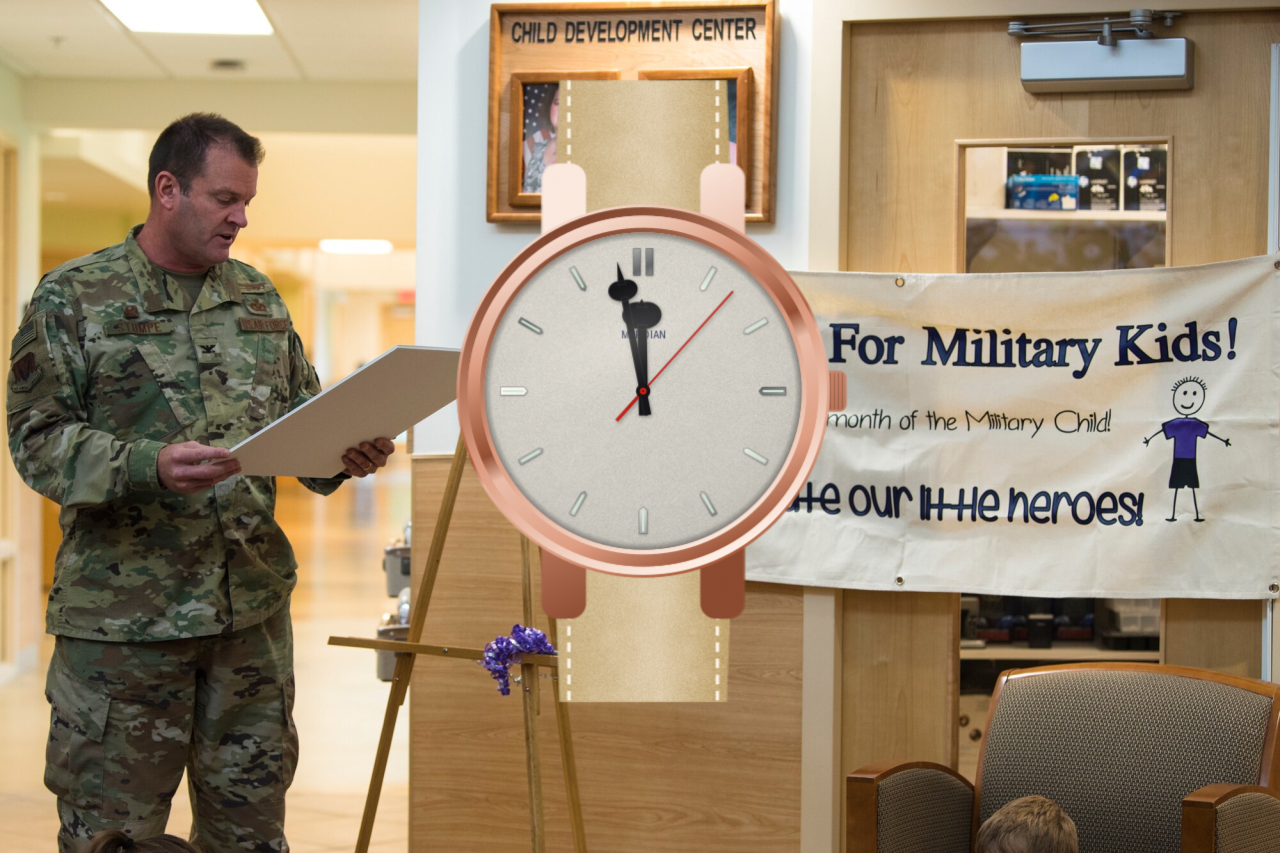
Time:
{"hour": 11, "minute": 58, "second": 7}
